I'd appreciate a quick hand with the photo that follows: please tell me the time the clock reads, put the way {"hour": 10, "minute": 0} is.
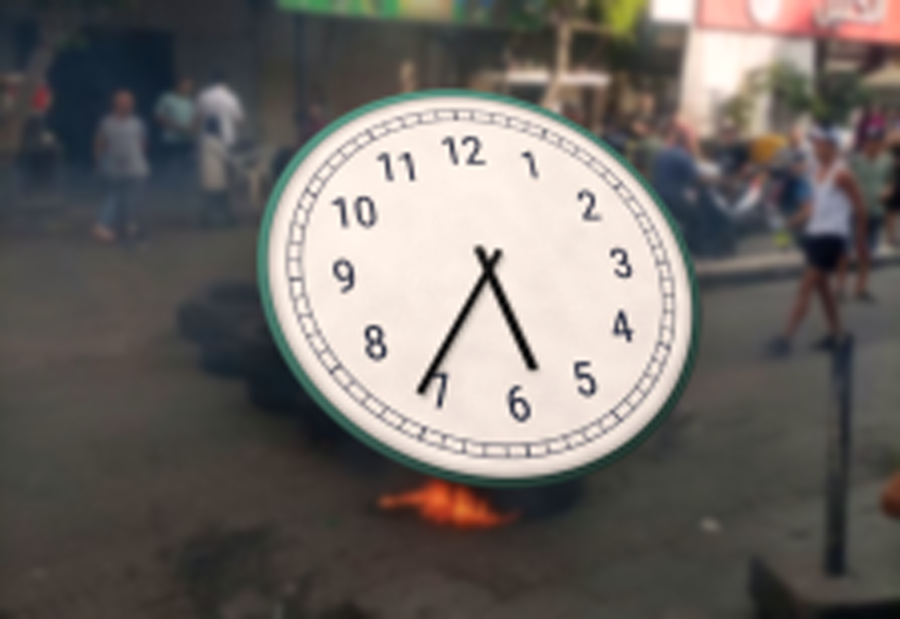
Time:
{"hour": 5, "minute": 36}
